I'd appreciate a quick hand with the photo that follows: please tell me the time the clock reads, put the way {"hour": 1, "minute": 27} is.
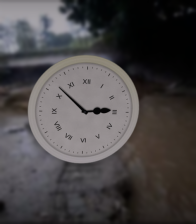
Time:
{"hour": 2, "minute": 52}
